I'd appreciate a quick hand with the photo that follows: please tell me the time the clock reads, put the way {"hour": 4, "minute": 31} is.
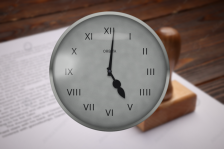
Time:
{"hour": 5, "minute": 1}
